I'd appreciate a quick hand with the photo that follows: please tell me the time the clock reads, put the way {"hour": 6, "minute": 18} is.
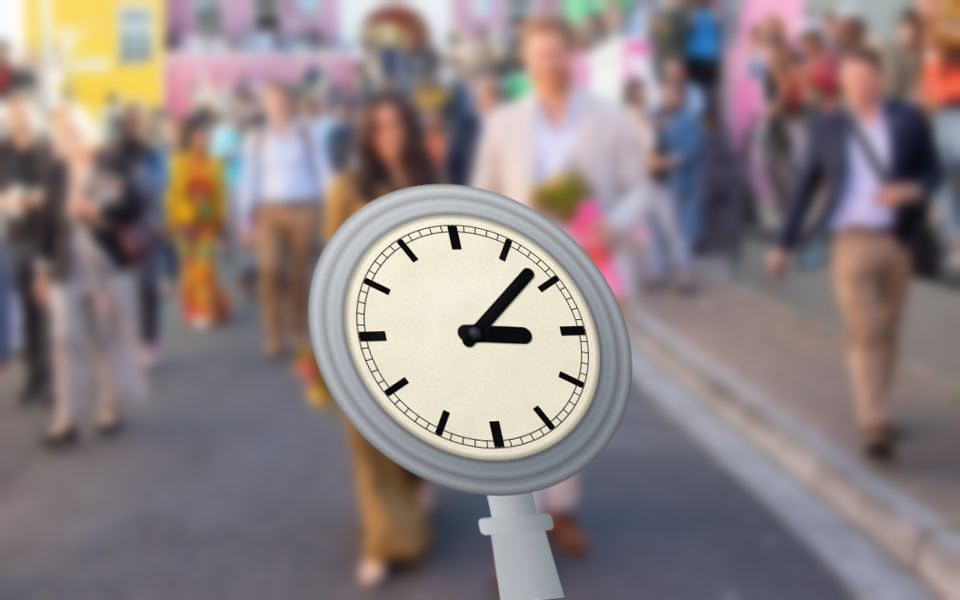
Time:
{"hour": 3, "minute": 8}
